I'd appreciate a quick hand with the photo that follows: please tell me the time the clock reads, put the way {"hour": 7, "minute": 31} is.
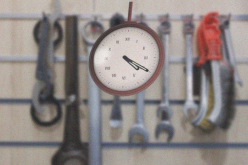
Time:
{"hour": 4, "minute": 20}
